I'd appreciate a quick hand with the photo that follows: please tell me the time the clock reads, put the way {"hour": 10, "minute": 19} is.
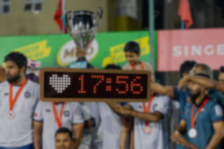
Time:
{"hour": 17, "minute": 56}
